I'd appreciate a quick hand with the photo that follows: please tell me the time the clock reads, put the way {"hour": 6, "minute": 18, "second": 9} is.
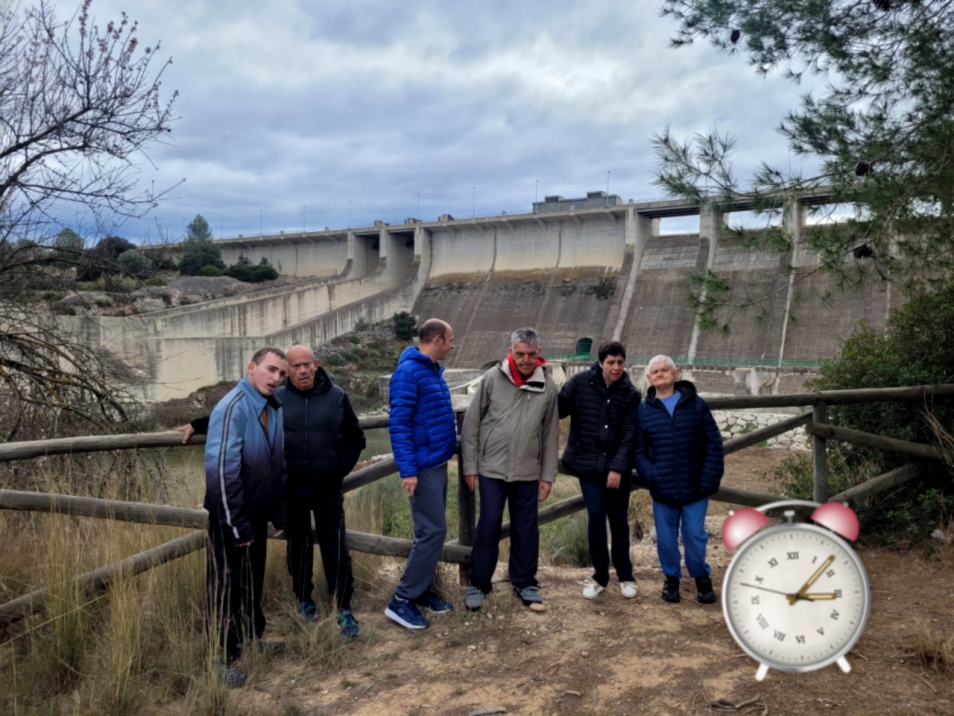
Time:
{"hour": 3, "minute": 7, "second": 48}
